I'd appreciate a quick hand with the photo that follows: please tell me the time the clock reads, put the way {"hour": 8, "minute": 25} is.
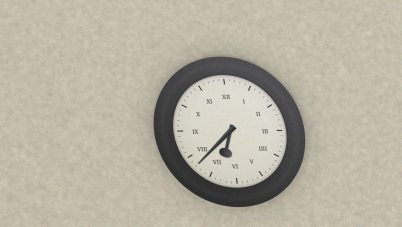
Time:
{"hour": 6, "minute": 38}
